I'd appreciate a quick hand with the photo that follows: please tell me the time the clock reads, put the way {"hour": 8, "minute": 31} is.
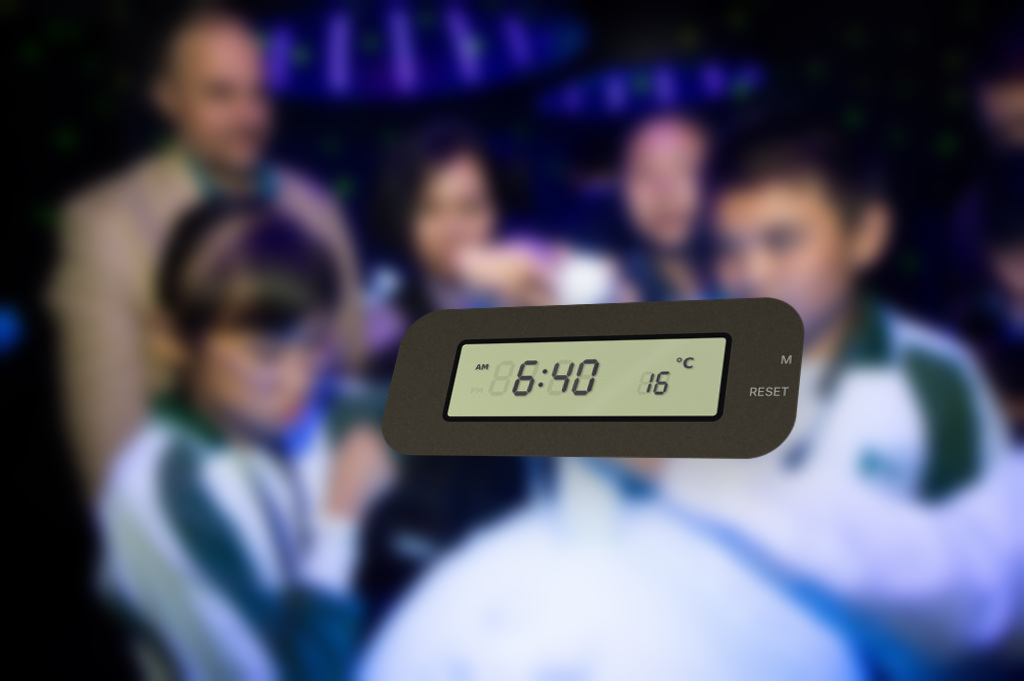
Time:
{"hour": 6, "minute": 40}
